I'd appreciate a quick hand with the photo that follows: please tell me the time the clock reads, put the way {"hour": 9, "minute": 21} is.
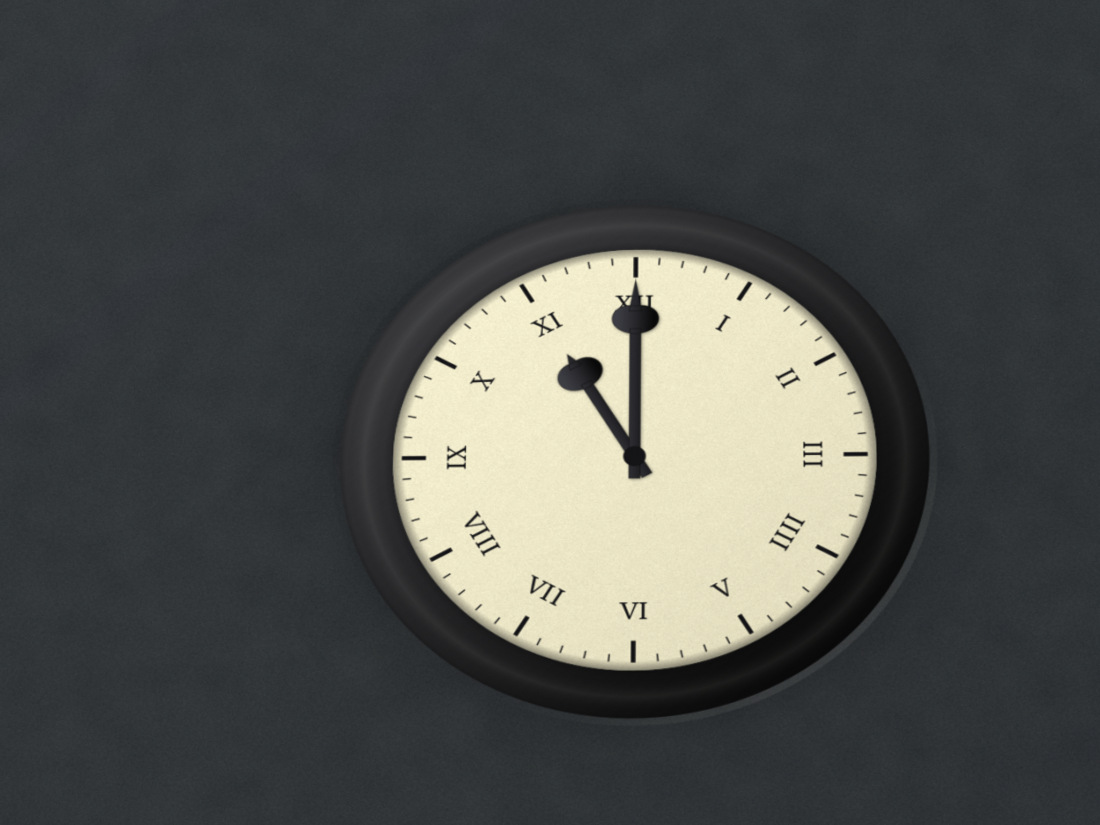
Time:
{"hour": 11, "minute": 0}
